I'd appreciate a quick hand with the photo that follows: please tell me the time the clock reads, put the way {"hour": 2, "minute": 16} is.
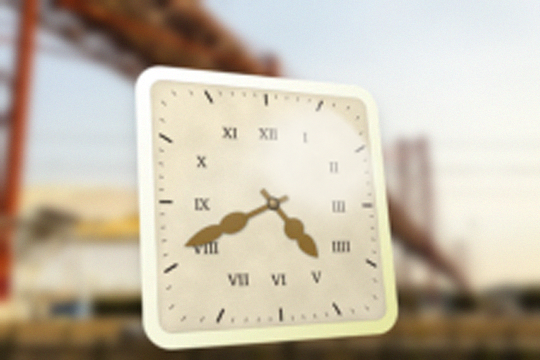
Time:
{"hour": 4, "minute": 41}
